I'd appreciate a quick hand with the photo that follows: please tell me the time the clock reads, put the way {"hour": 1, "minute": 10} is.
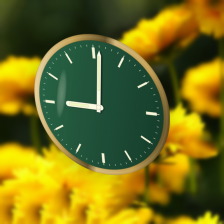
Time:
{"hour": 9, "minute": 1}
